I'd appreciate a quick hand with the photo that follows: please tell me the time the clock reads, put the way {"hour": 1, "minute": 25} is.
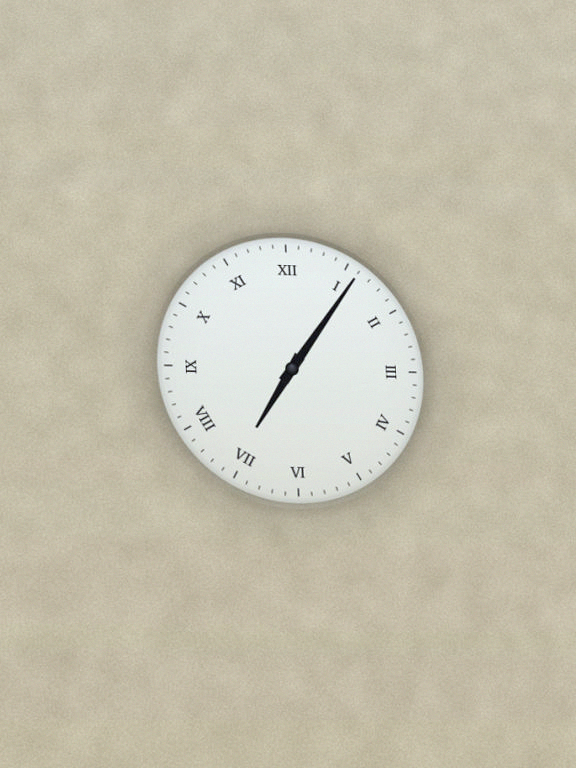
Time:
{"hour": 7, "minute": 6}
